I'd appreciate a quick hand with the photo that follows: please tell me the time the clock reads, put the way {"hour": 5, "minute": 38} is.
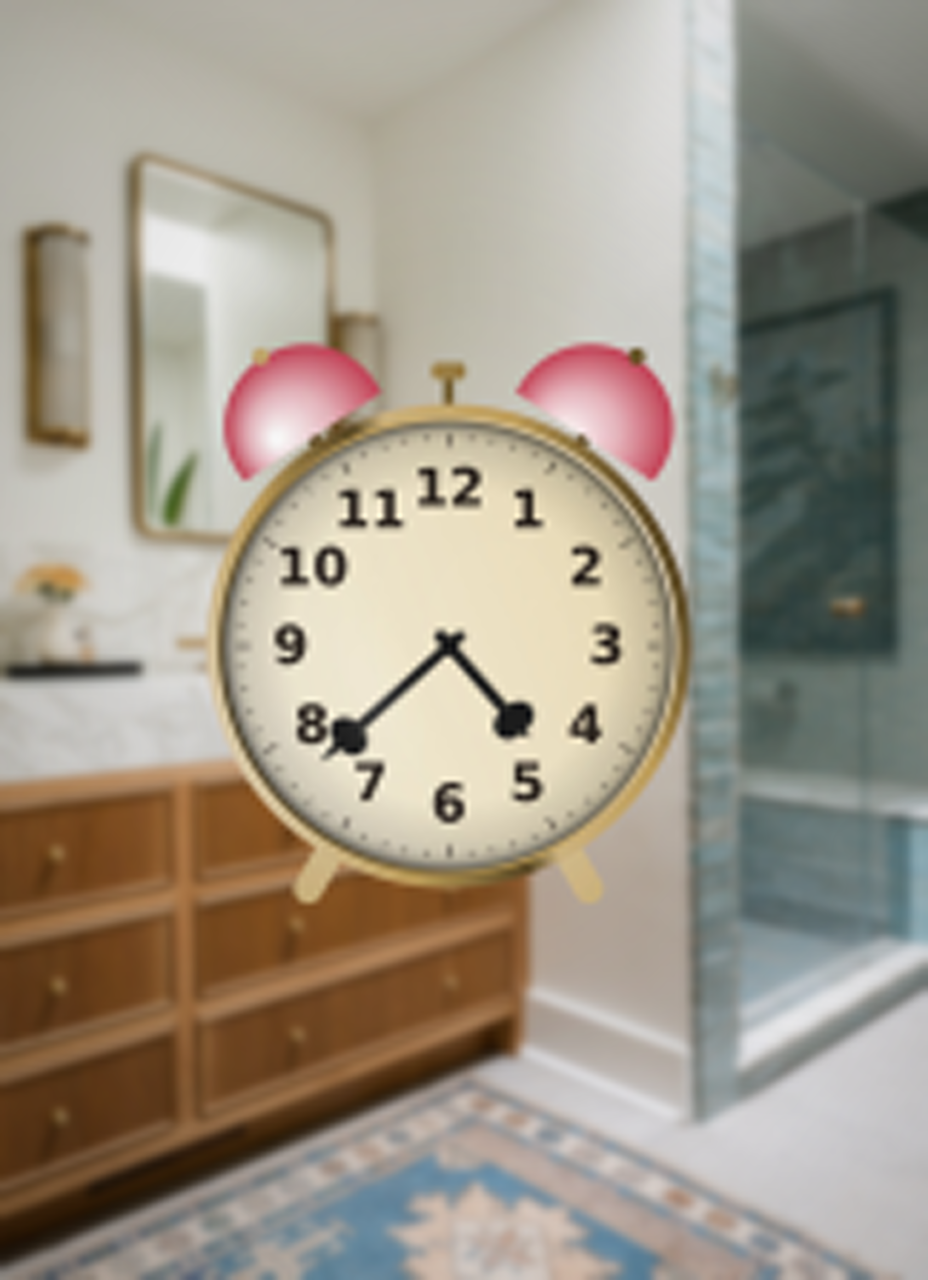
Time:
{"hour": 4, "minute": 38}
